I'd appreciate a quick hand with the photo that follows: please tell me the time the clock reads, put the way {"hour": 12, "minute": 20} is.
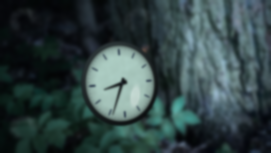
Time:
{"hour": 8, "minute": 34}
